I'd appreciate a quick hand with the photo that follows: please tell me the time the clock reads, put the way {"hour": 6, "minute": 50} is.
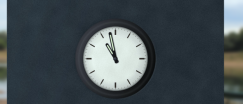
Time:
{"hour": 10, "minute": 58}
